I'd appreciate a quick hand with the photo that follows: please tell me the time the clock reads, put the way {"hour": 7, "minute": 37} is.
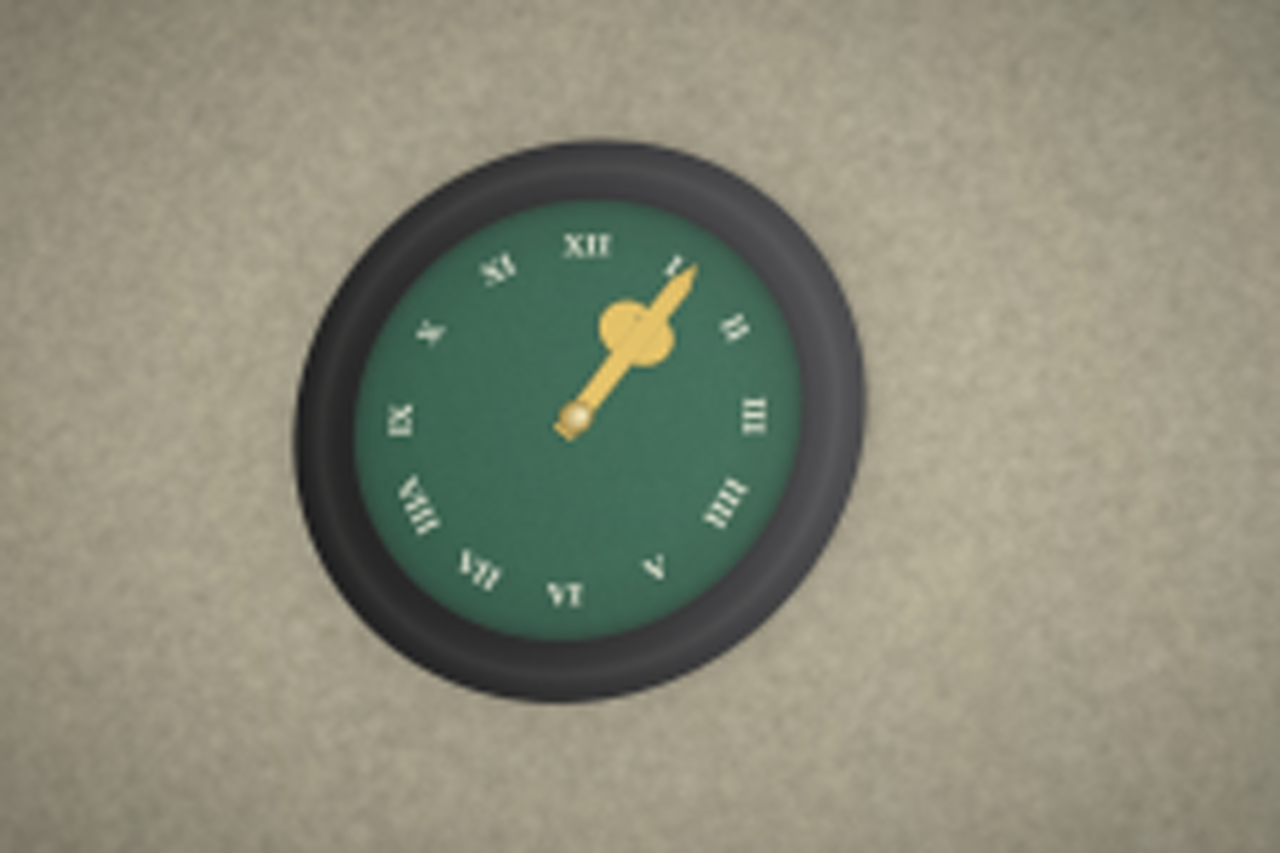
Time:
{"hour": 1, "minute": 6}
